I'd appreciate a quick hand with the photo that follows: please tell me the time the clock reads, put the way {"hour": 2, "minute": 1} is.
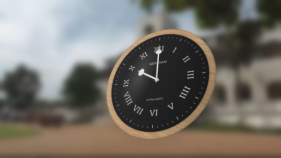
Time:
{"hour": 10, "minute": 0}
